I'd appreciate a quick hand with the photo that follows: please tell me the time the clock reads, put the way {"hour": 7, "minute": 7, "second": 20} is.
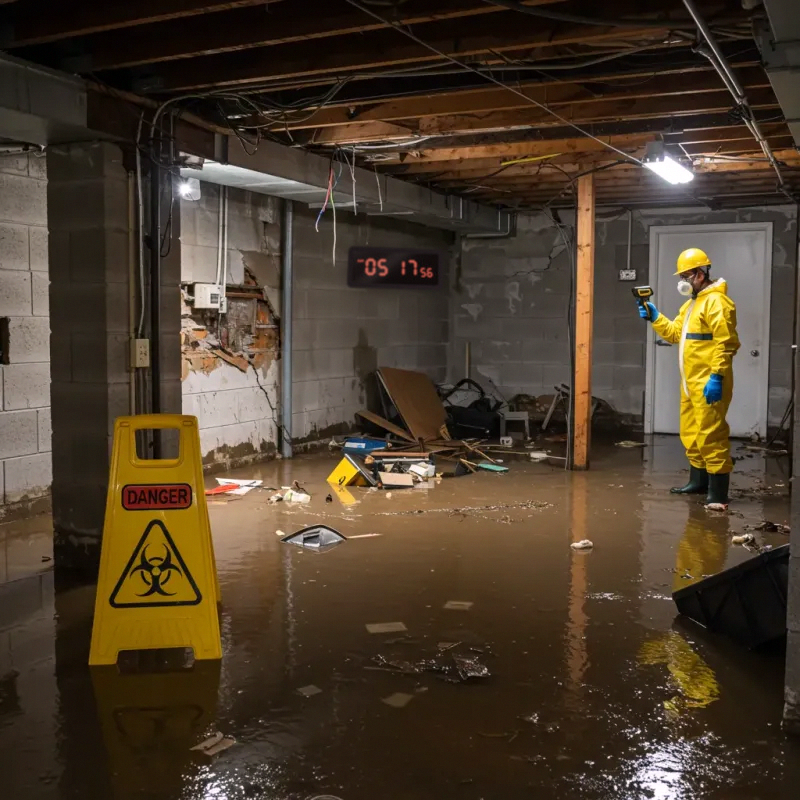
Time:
{"hour": 5, "minute": 17, "second": 56}
